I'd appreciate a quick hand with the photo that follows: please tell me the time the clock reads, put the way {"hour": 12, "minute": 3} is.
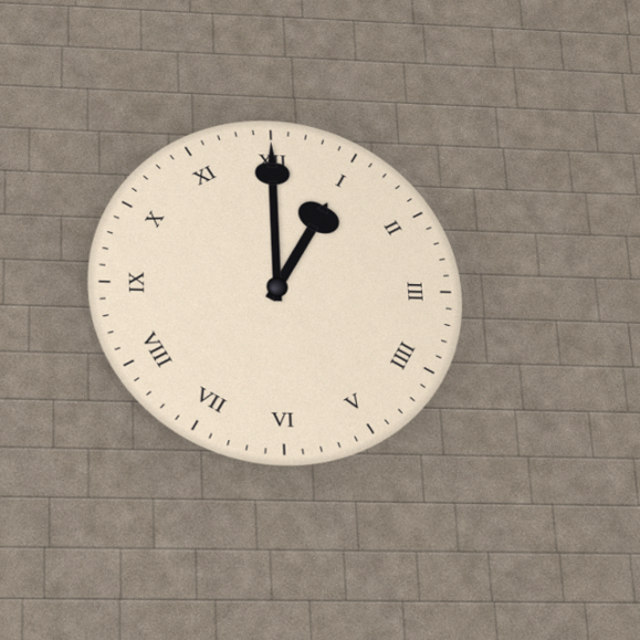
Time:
{"hour": 1, "minute": 0}
